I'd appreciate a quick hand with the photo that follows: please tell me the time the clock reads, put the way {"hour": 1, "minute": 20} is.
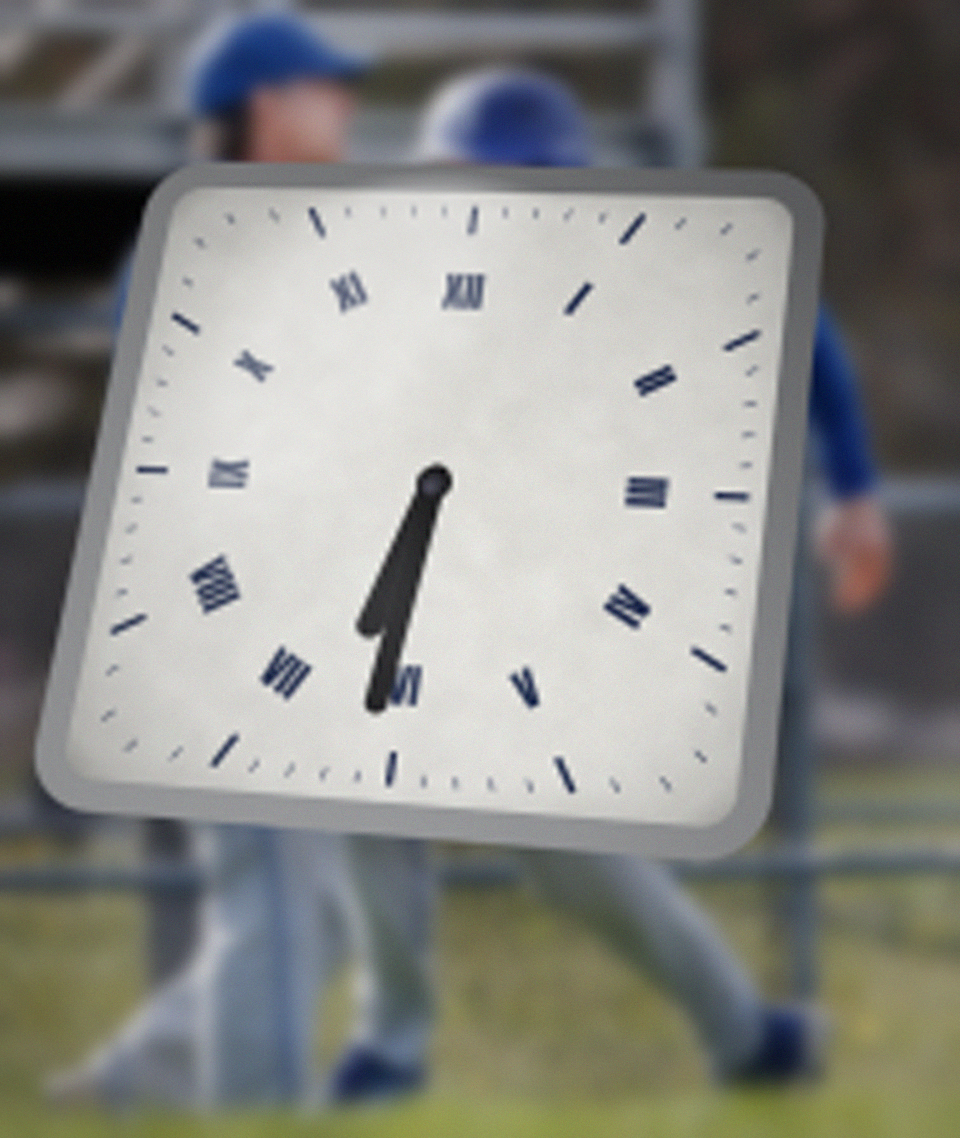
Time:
{"hour": 6, "minute": 31}
